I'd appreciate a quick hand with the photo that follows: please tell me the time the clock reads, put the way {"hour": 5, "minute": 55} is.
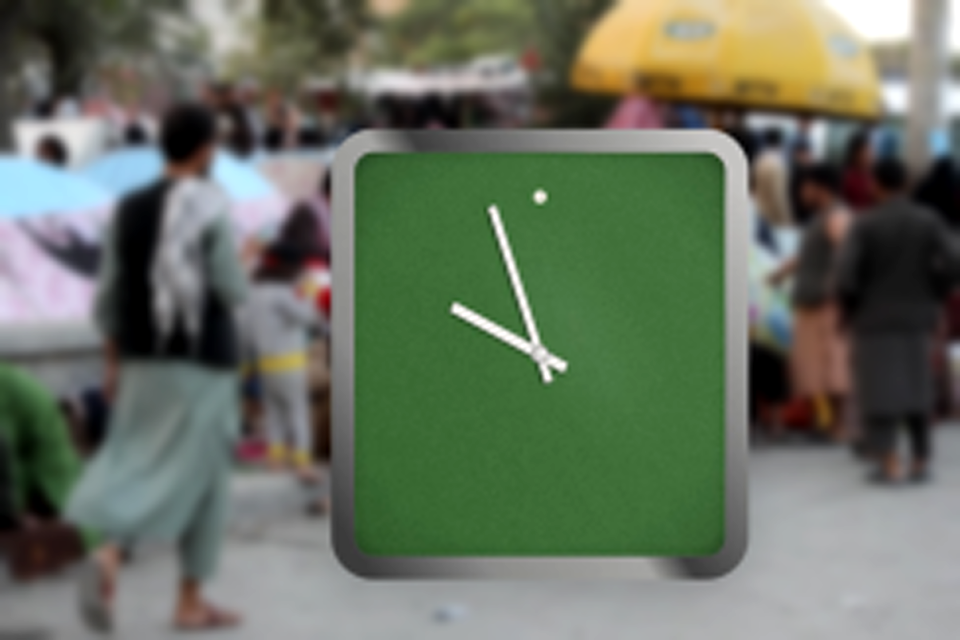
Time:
{"hour": 9, "minute": 57}
